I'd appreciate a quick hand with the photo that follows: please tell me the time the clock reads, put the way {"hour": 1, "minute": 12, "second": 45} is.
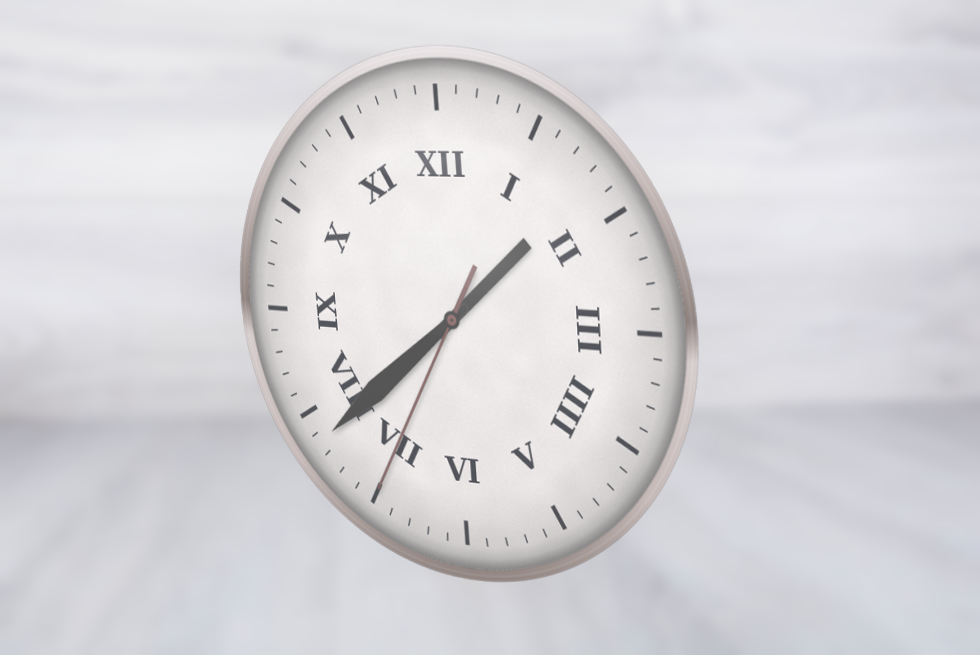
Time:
{"hour": 1, "minute": 38, "second": 35}
